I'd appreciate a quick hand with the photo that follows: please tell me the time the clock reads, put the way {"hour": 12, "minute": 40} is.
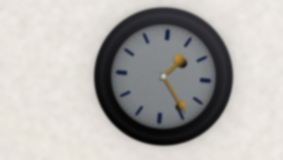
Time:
{"hour": 1, "minute": 24}
